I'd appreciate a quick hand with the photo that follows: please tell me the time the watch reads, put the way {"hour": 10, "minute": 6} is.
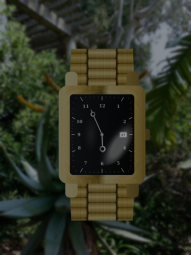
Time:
{"hour": 5, "minute": 56}
